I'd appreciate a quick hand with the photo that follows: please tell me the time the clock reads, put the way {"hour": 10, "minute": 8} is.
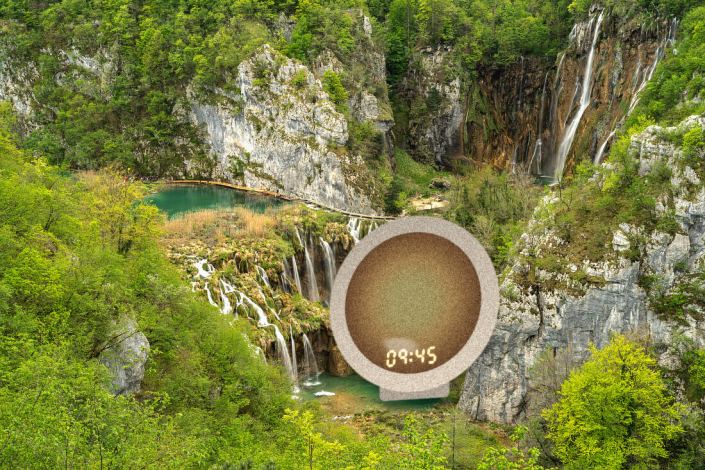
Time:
{"hour": 9, "minute": 45}
